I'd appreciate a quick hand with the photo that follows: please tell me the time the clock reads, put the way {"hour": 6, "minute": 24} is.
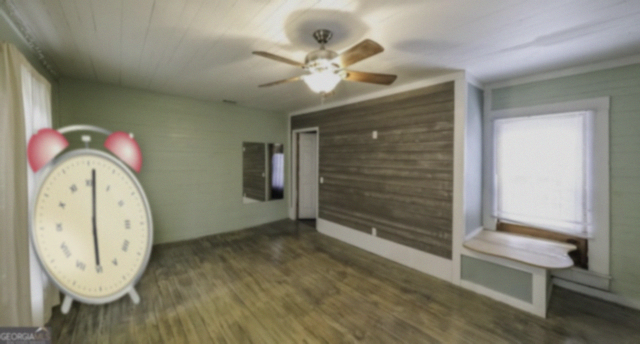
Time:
{"hour": 6, "minute": 1}
